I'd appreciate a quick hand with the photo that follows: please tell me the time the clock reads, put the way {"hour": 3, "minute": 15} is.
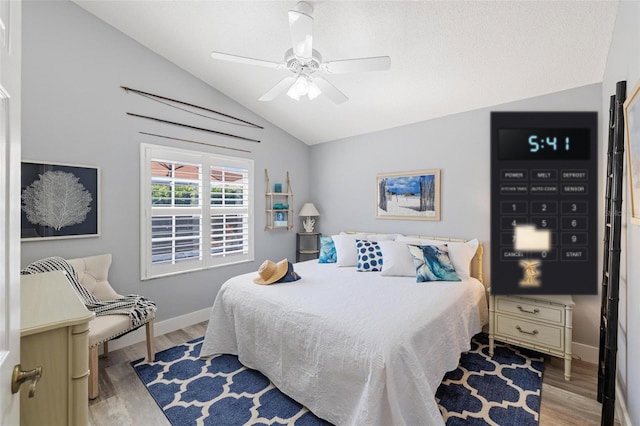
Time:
{"hour": 5, "minute": 41}
